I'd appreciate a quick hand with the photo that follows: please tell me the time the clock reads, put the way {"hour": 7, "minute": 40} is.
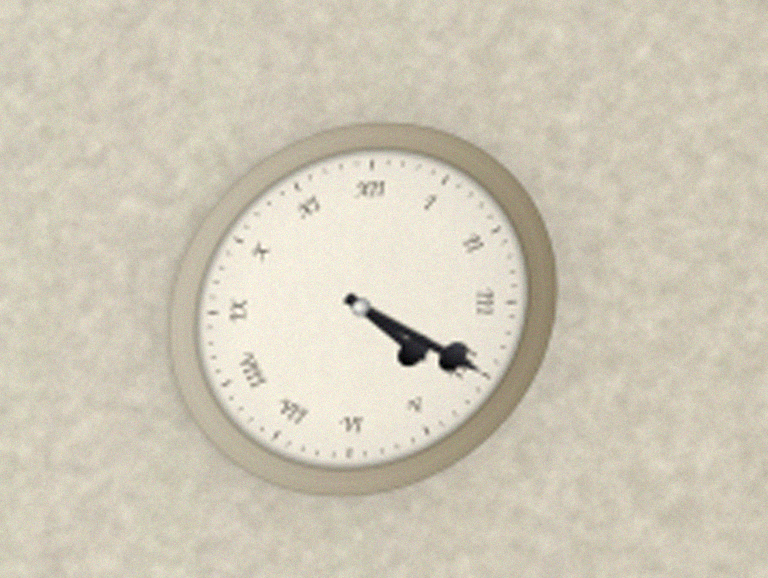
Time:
{"hour": 4, "minute": 20}
